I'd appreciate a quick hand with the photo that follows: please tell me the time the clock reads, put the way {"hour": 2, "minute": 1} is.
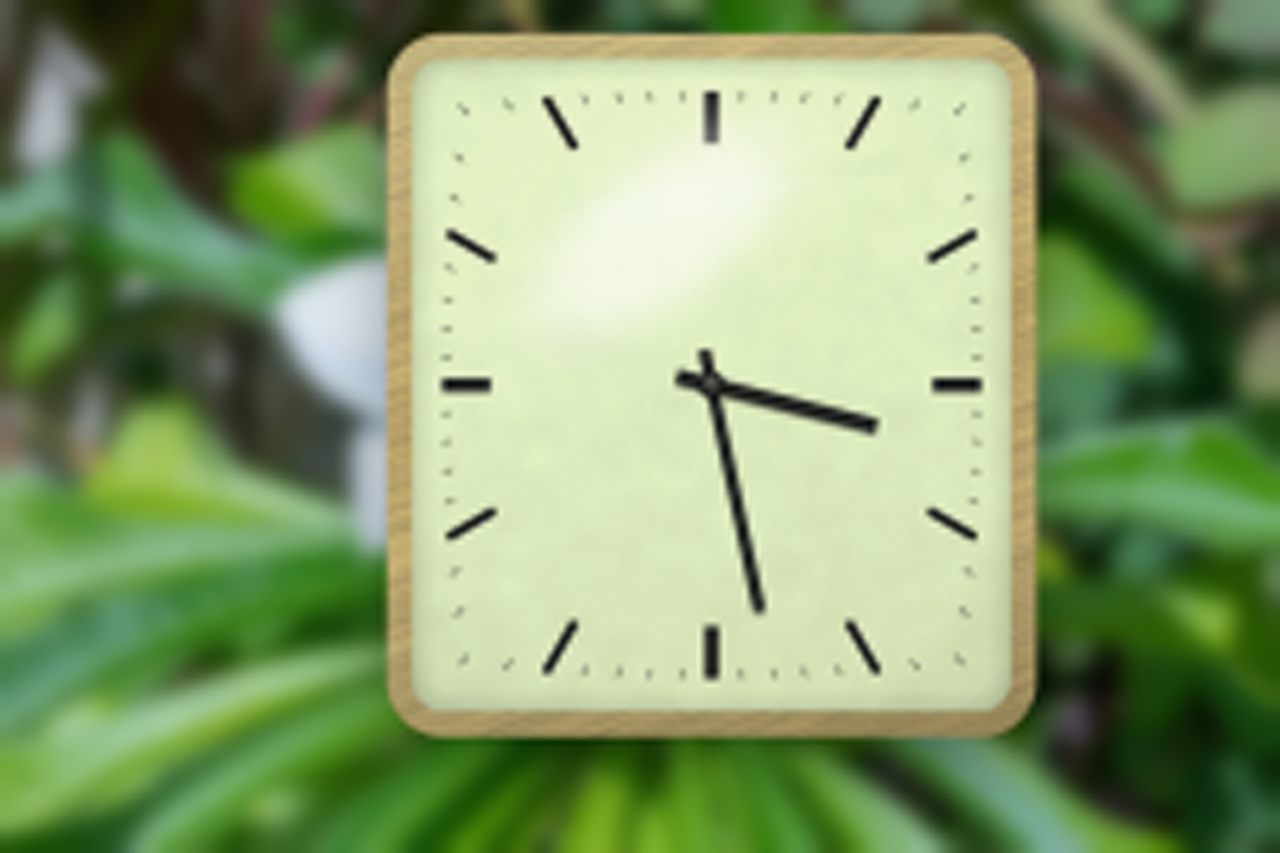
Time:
{"hour": 3, "minute": 28}
